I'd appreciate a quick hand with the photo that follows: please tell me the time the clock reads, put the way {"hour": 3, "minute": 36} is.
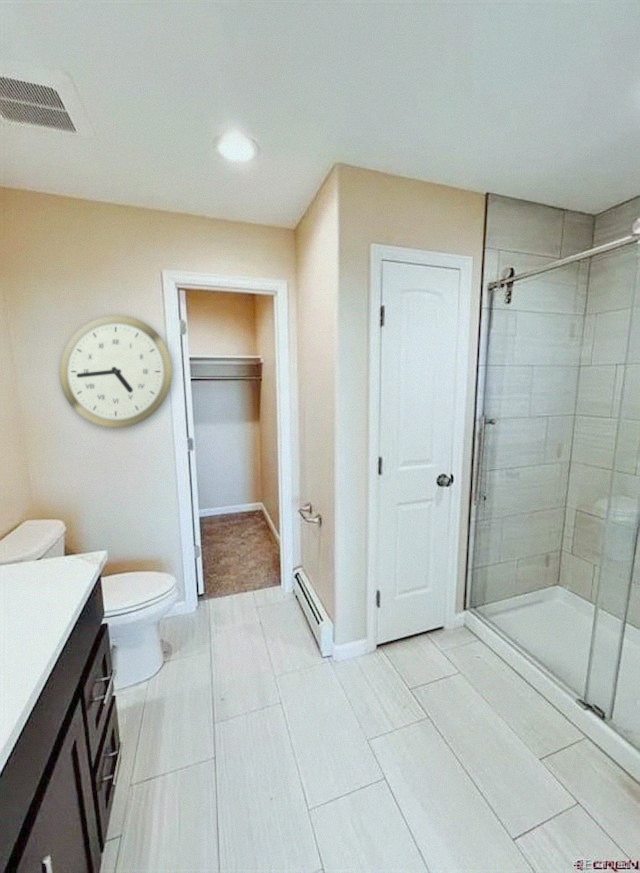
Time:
{"hour": 4, "minute": 44}
